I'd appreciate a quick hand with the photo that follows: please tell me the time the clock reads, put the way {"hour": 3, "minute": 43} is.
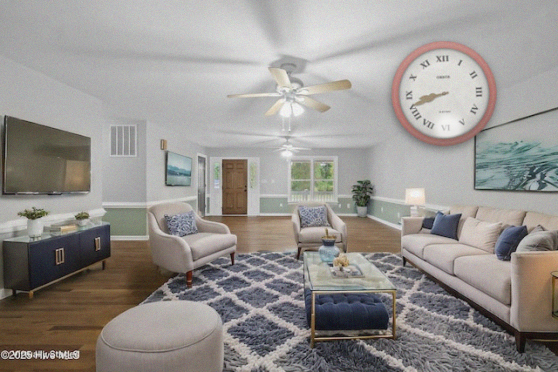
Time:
{"hour": 8, "minute": 42}
